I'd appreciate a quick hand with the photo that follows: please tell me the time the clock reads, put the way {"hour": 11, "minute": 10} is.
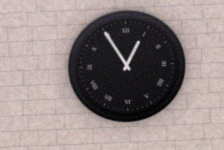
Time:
{"hour": 12, "minute": 55}
